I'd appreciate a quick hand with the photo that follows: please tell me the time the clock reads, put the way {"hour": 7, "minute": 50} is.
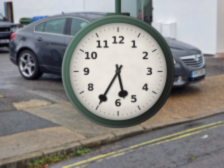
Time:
{"hour": 5, "minute": 35}
